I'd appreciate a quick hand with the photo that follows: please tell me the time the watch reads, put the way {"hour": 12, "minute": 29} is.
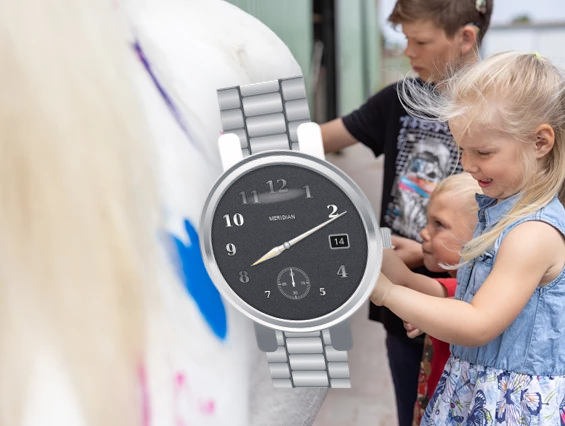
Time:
{"hour": 8, "minute": 11}
